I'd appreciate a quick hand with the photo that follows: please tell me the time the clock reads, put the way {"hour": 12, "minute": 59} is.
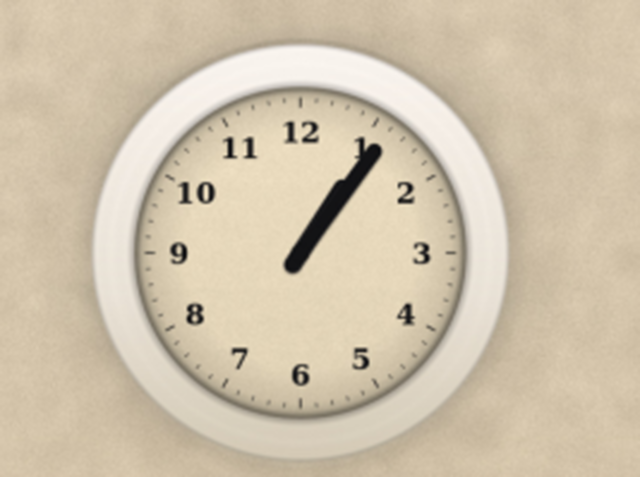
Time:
{"hour": 1, "minute": 6}
